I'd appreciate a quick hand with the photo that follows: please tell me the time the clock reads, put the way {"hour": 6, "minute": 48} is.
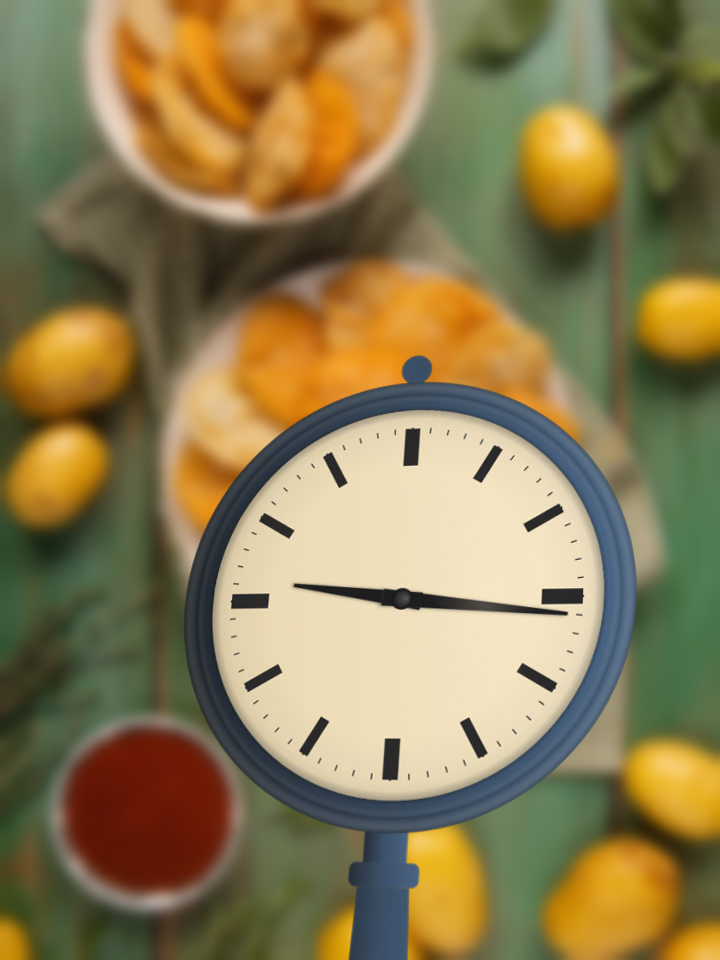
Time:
{"hour": 9, "minute": 16}
